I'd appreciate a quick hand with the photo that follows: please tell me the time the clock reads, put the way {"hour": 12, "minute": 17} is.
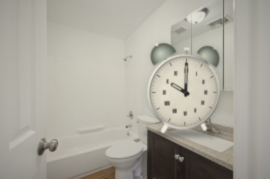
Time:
{"hour": 10, "minute": 0}
